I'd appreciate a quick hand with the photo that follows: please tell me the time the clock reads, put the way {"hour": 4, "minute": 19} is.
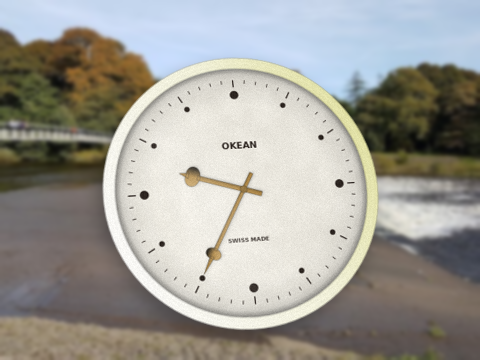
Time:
{"hour": 9, "minute": 35}
